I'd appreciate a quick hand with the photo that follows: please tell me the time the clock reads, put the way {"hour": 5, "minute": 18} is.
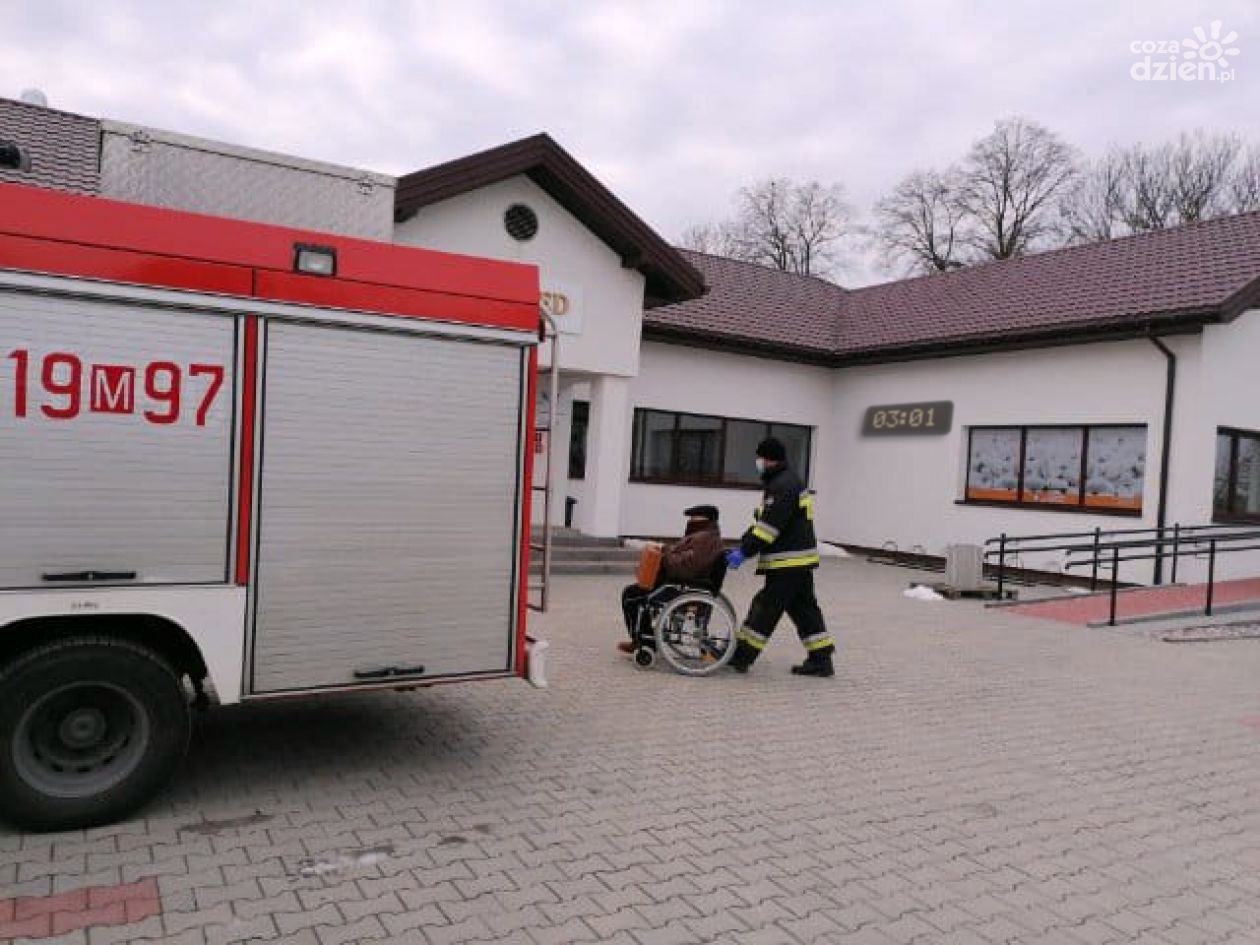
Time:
{"hour": 3, "minute": 1}
